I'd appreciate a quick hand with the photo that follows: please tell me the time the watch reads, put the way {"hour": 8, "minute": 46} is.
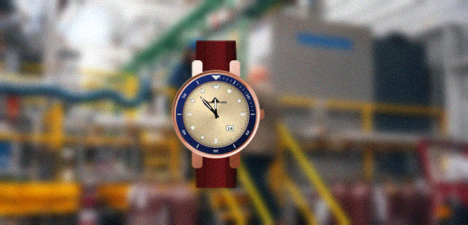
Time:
{"hour": 11, "minute": 53}
